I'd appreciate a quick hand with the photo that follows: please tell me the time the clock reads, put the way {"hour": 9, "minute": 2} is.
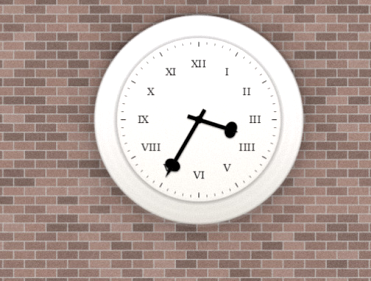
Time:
{"hour": 3, "minute": 35}
